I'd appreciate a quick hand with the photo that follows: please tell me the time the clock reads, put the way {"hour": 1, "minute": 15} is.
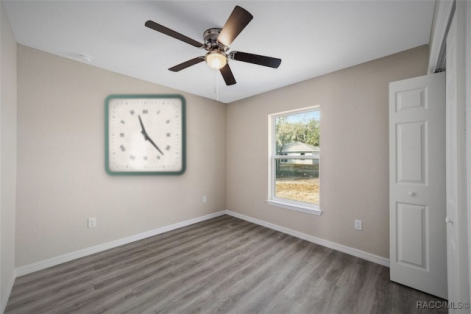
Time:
{"hour": 11, "minute": 23}
